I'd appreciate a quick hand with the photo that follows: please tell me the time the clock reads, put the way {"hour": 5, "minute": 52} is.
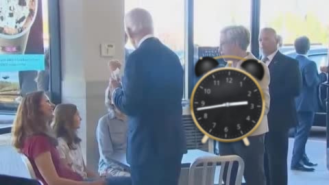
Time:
{"hour": 2, "minute": 43}
